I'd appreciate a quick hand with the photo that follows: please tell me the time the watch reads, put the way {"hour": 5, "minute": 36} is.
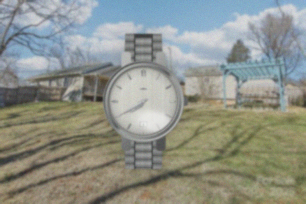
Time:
{"hour": 7, "minute": 40}
